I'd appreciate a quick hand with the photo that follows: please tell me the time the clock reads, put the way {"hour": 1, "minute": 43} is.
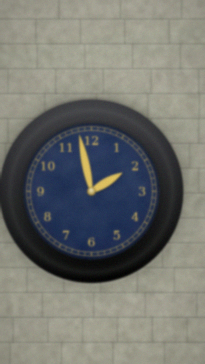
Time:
{"hour": 1, "minute": 58}
